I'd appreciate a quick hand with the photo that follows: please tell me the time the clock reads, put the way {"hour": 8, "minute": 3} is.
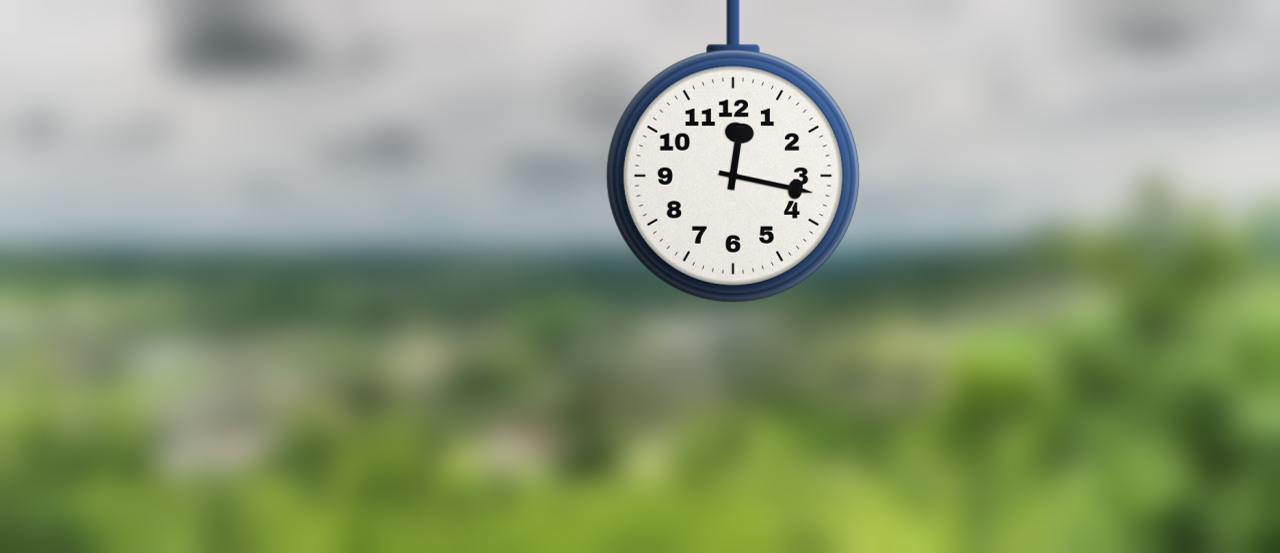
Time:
{"hour": 12, "minute": 17}
